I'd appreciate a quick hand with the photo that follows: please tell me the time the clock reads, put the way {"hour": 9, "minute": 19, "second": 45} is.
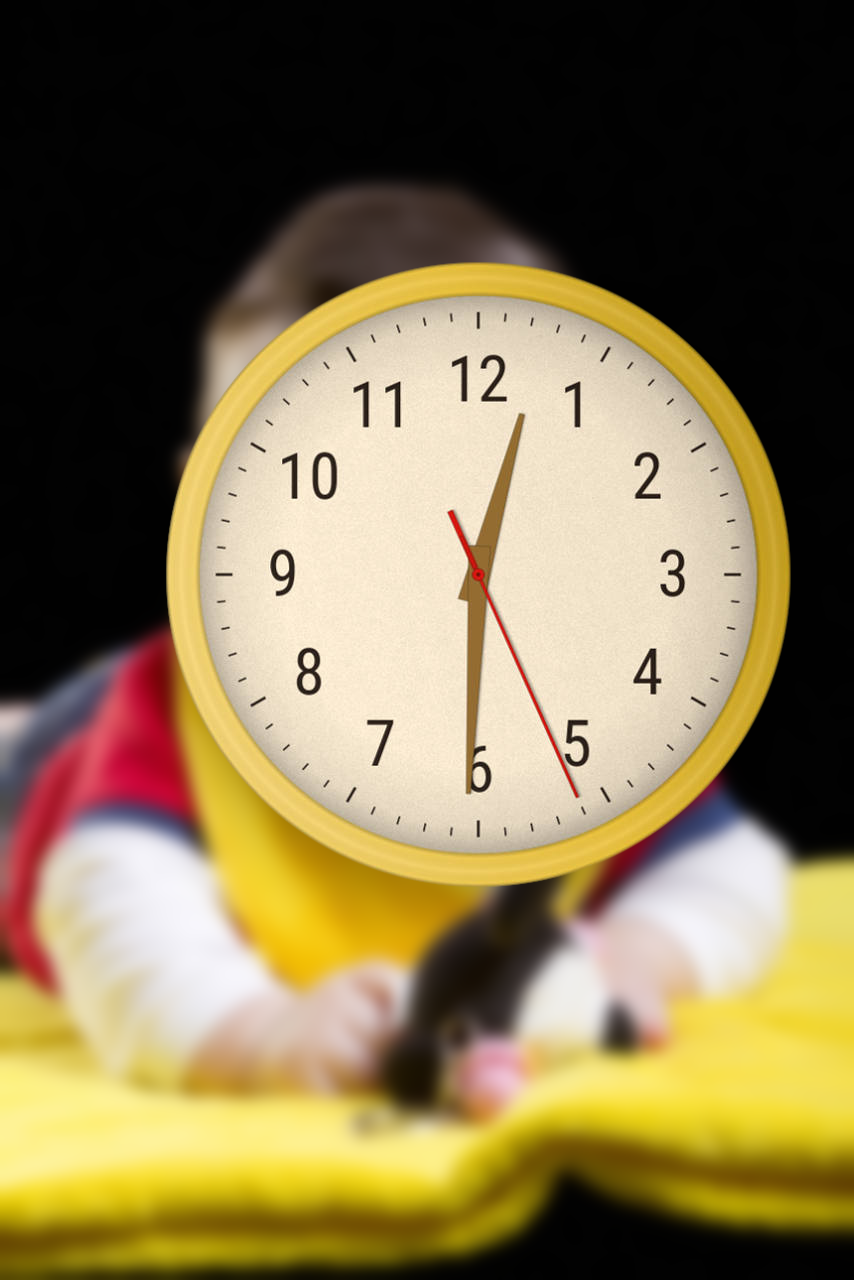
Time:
{"hour": 12, "minute": 30, "second": 26}
